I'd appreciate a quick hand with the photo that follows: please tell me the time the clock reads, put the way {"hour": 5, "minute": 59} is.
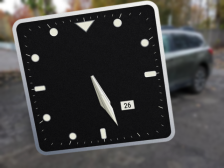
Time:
{"hour": 5, "minute": 27}
